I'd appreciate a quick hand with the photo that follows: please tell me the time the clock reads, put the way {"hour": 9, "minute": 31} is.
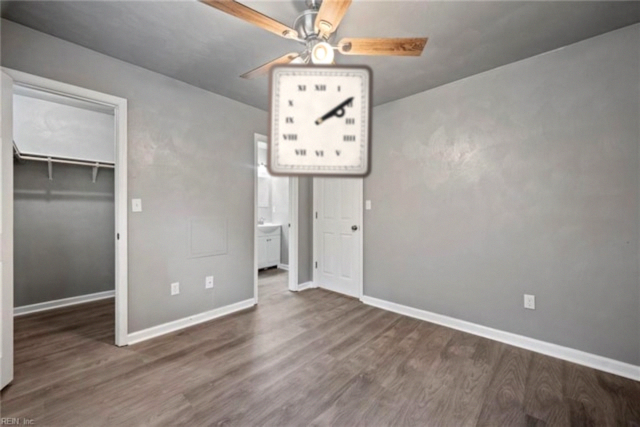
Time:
{"hour": 2, "minute": 9}
